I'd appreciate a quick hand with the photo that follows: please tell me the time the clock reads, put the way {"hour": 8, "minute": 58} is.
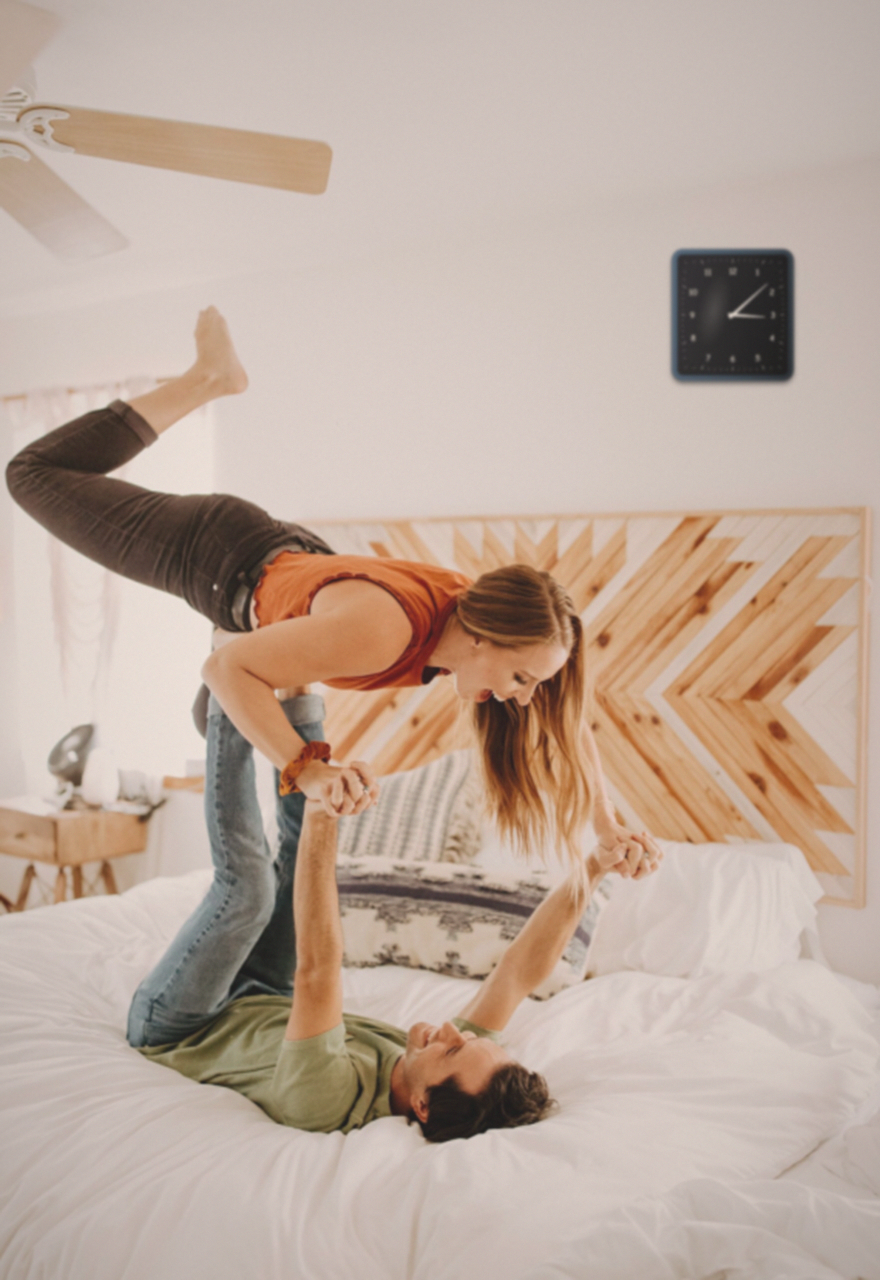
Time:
{"hour": 3, "minute": 8}
